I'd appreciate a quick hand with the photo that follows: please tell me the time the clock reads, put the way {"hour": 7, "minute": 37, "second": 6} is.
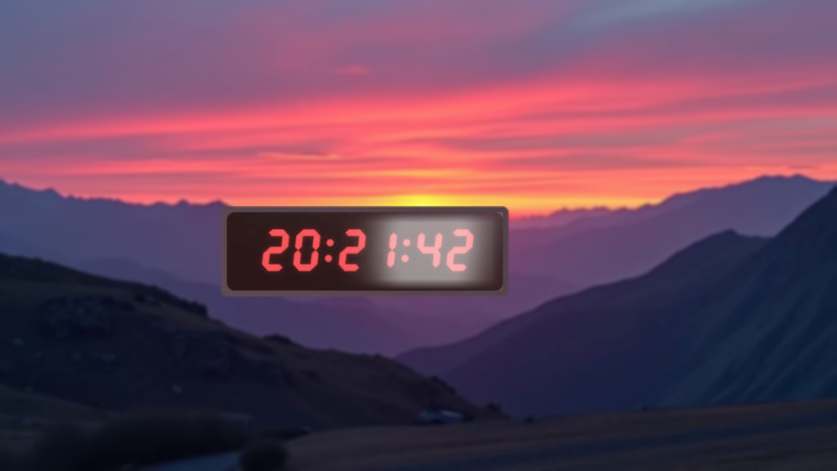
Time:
{"hour": 20, "minute": 21, "second": 42}
